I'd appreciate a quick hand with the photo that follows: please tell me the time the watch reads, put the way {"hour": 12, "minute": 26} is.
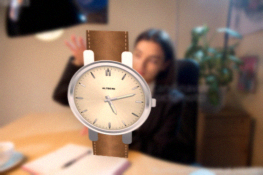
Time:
{"hour": 5, "minute": 12}
